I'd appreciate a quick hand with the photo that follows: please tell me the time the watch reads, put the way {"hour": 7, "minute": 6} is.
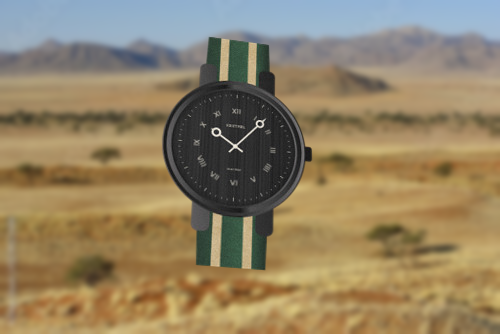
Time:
{"hour": 10, "minute": 7}
